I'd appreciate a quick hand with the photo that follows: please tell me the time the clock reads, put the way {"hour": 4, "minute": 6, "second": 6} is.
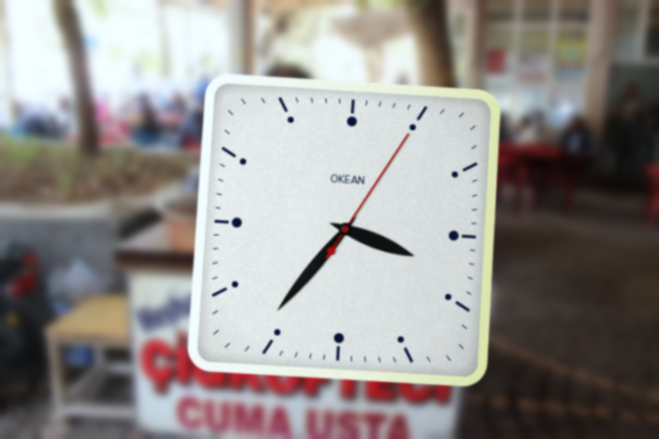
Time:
{"hour": 3, "minute": 36, "second": 5}
